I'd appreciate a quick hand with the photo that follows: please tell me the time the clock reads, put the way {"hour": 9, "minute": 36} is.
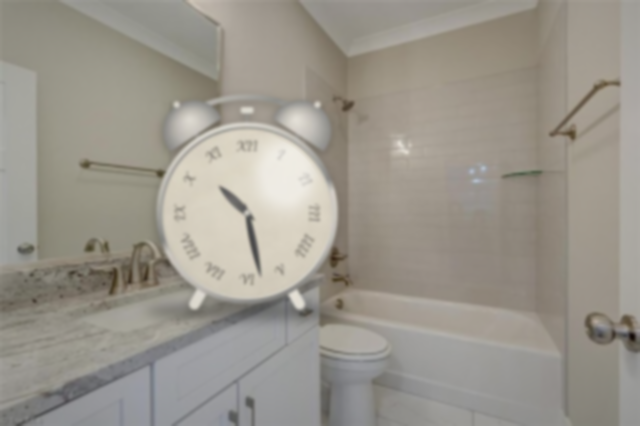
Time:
{"hour": 10, "minute": 28}
